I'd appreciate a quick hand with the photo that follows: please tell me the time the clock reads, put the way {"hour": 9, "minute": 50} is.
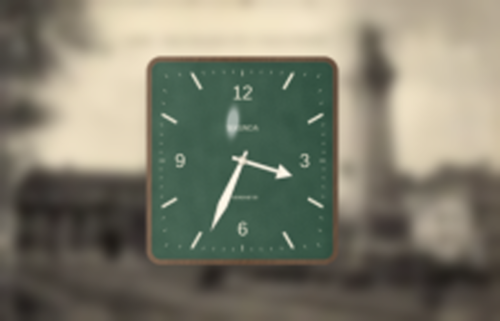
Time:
{"hour": 3, "minute": 34}
